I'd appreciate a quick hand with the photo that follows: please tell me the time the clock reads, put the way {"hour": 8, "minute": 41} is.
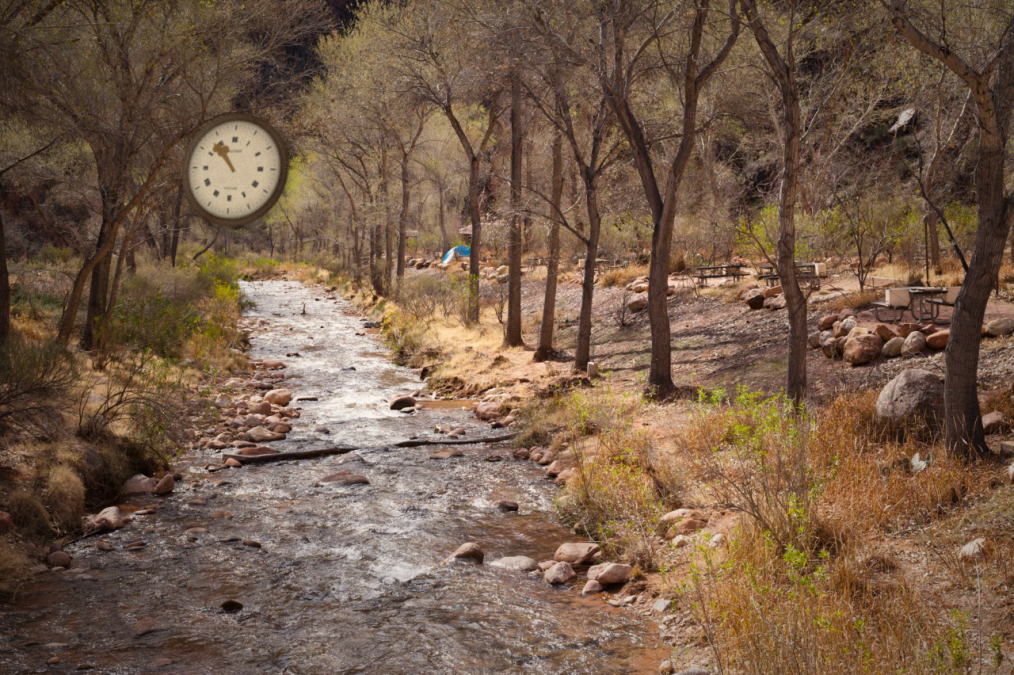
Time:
{"hour": 10, "minute": 53}
